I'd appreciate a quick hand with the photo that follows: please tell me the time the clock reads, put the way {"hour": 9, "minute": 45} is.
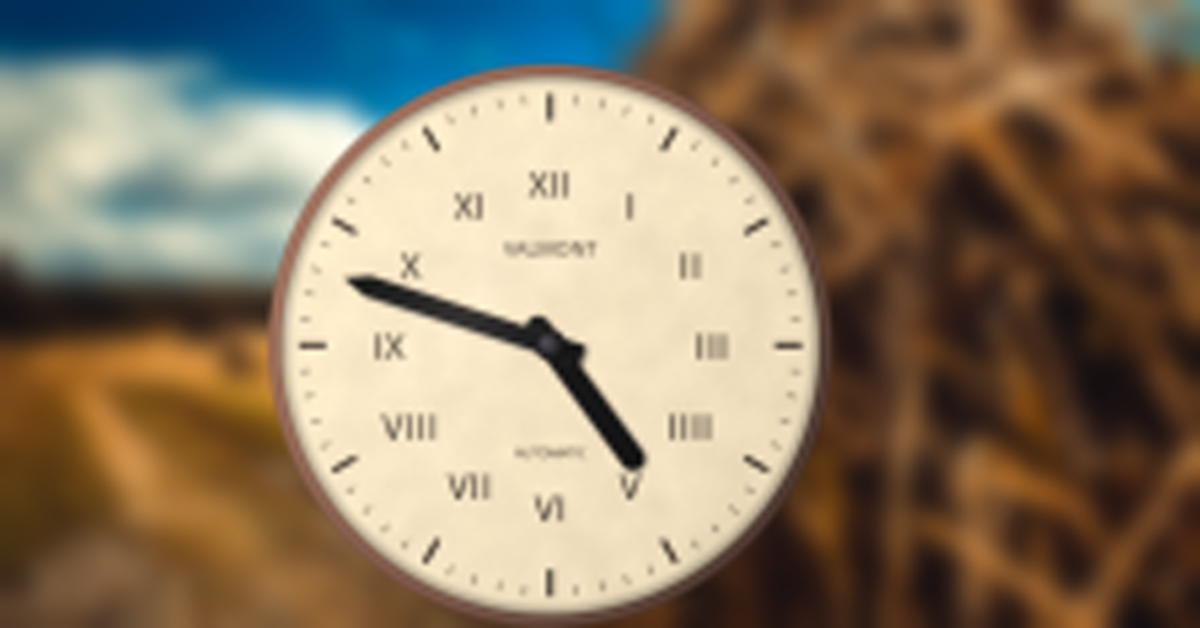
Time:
{"hour": 4, "minute": 48}
